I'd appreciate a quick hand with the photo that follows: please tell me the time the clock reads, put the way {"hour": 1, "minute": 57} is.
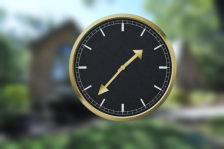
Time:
{"hour": 1, "minute": 37}
